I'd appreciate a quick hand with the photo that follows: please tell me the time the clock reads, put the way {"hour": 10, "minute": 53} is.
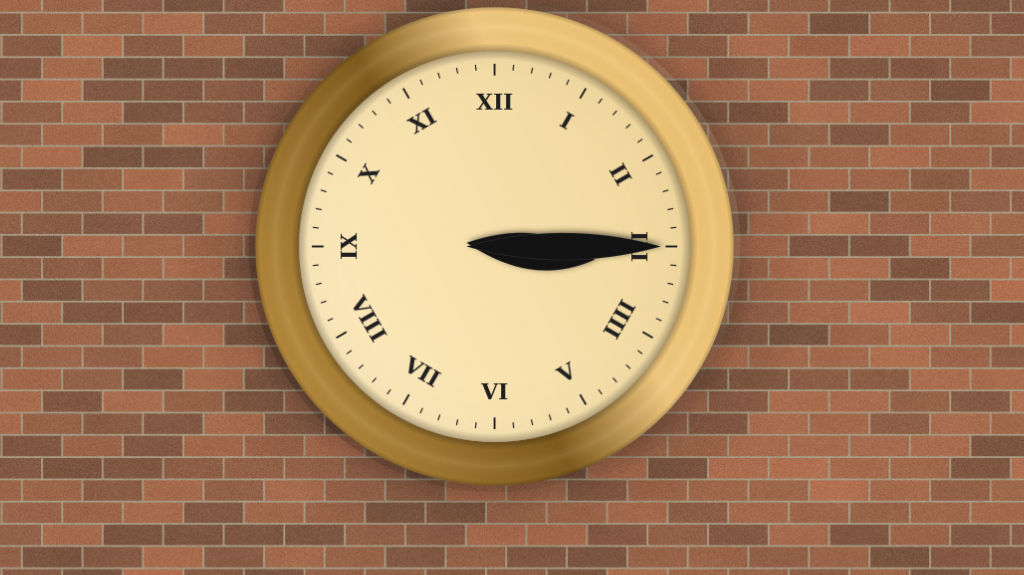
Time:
{"hour": 3, "minute": 15}
